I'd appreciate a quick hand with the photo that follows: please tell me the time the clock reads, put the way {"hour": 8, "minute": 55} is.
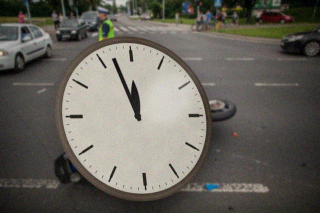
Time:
{"hour": 11, "minute": 57}
